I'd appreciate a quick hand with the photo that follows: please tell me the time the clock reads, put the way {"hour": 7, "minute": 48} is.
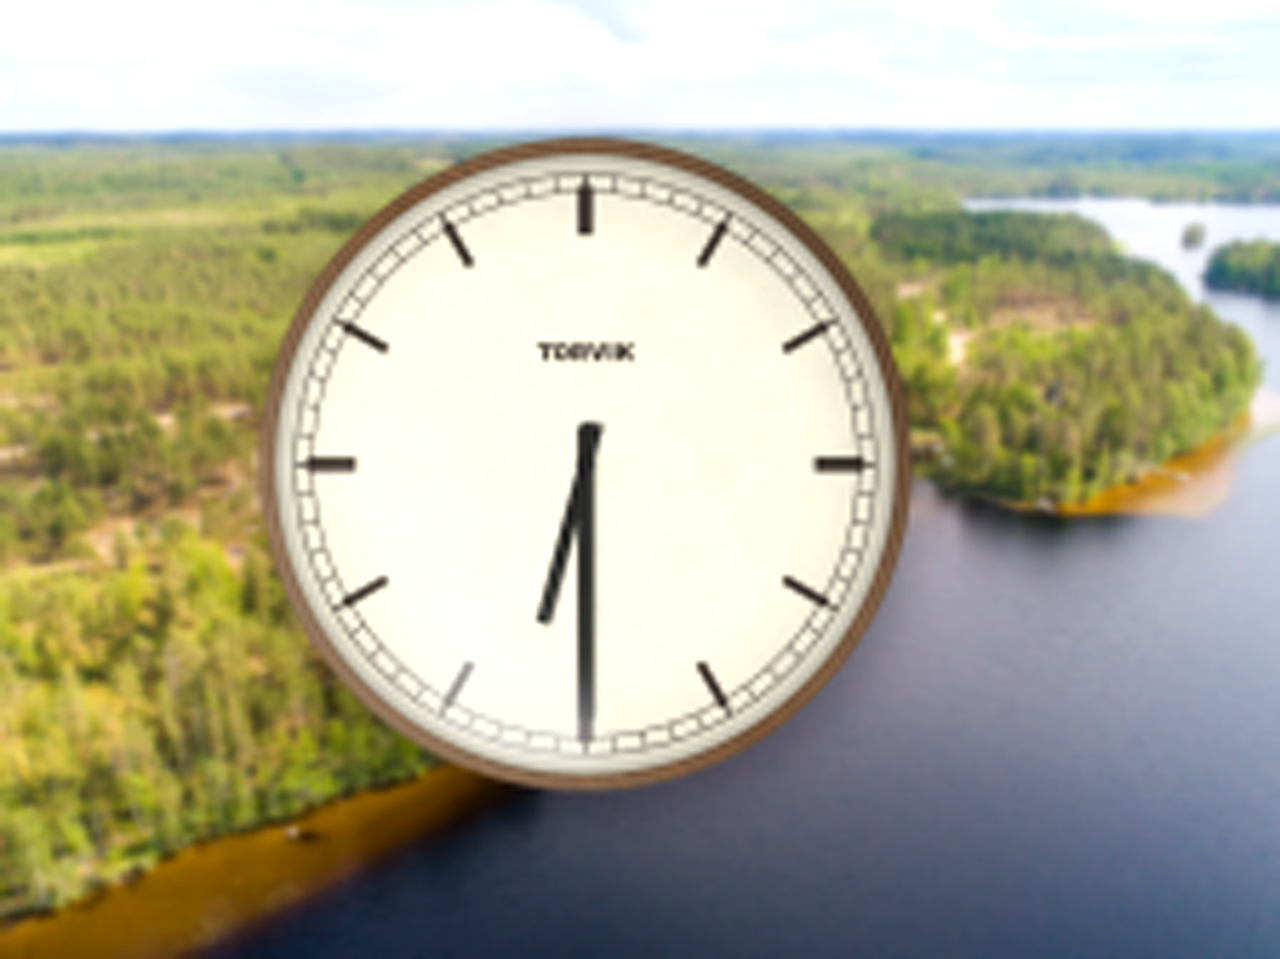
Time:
{"hour": 6, "minute": 30}
